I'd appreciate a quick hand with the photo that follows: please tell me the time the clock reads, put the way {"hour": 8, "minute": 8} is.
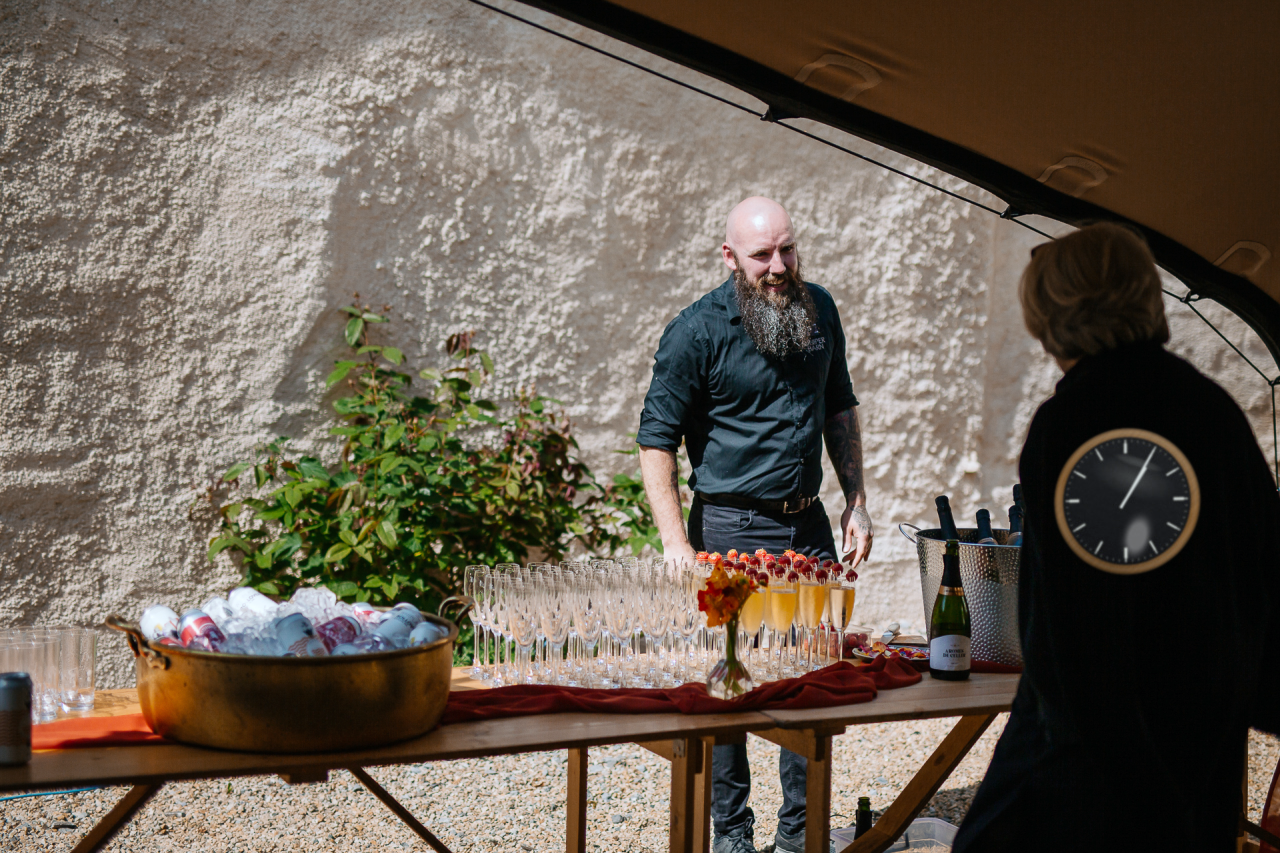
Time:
{"hour": 1, "minute": 5}
